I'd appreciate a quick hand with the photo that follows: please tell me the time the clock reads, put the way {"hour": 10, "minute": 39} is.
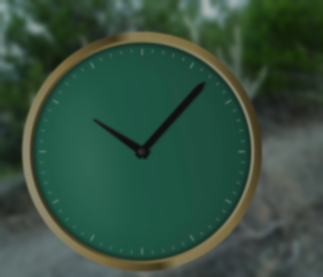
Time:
{"hour": 10, "minute": 7}
